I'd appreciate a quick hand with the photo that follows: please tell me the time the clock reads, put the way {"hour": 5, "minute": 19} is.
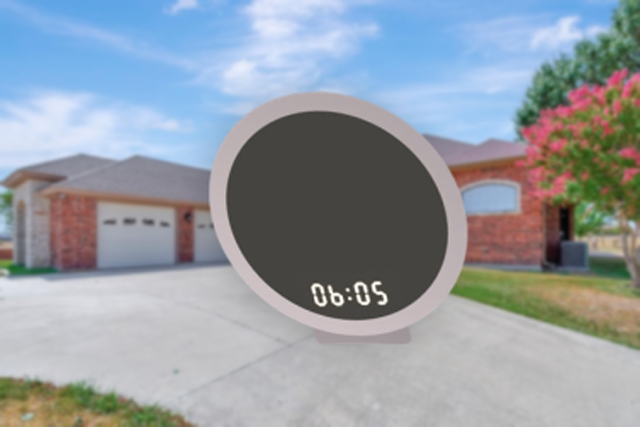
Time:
{"hour": 6, "minute": 5}
